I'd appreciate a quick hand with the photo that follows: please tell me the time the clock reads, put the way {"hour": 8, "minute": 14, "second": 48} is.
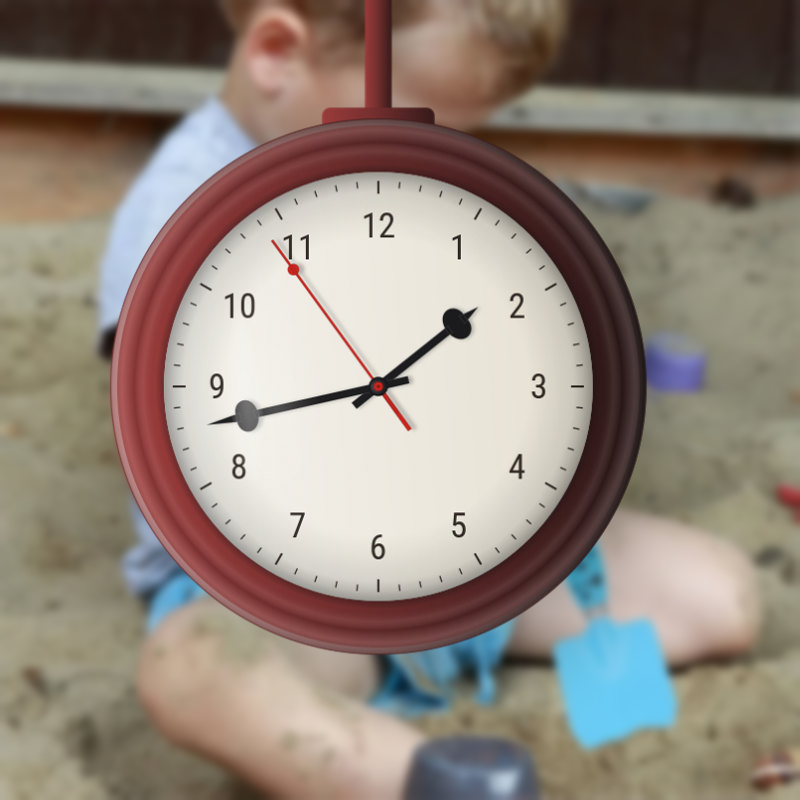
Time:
{"hour": 1, "minute": 42, "second": 54}
